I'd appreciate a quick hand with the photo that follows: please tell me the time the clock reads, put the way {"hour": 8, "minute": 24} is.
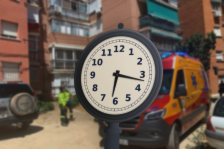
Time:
{"hour": 6, "minute": 17}
